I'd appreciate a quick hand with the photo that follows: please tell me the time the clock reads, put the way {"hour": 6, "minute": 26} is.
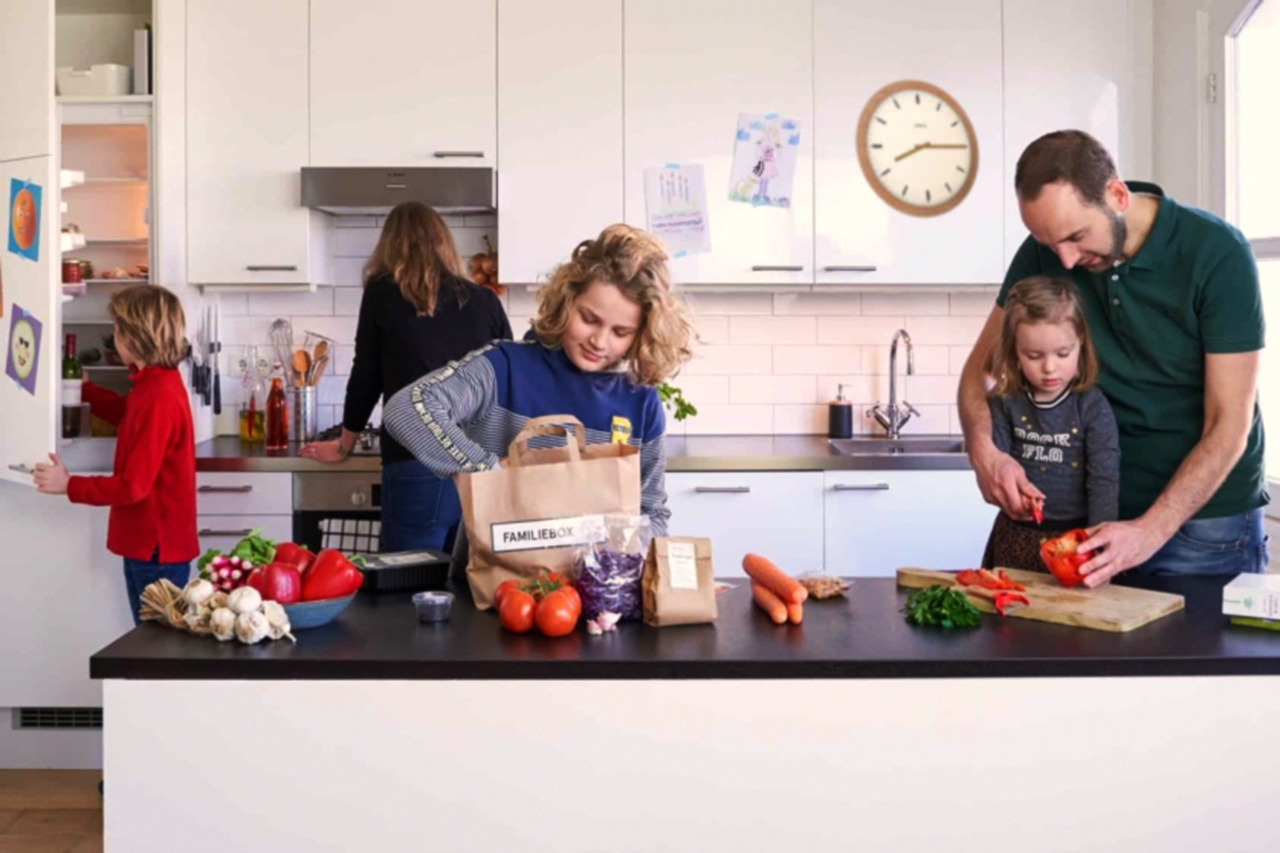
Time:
{"hour": 8, "minute": 15}
